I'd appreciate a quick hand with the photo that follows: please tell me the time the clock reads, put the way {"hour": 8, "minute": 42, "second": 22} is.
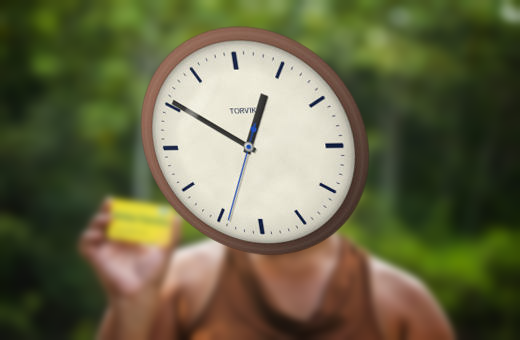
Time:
{"hour": 12, "minute": 50, "second": 34}
